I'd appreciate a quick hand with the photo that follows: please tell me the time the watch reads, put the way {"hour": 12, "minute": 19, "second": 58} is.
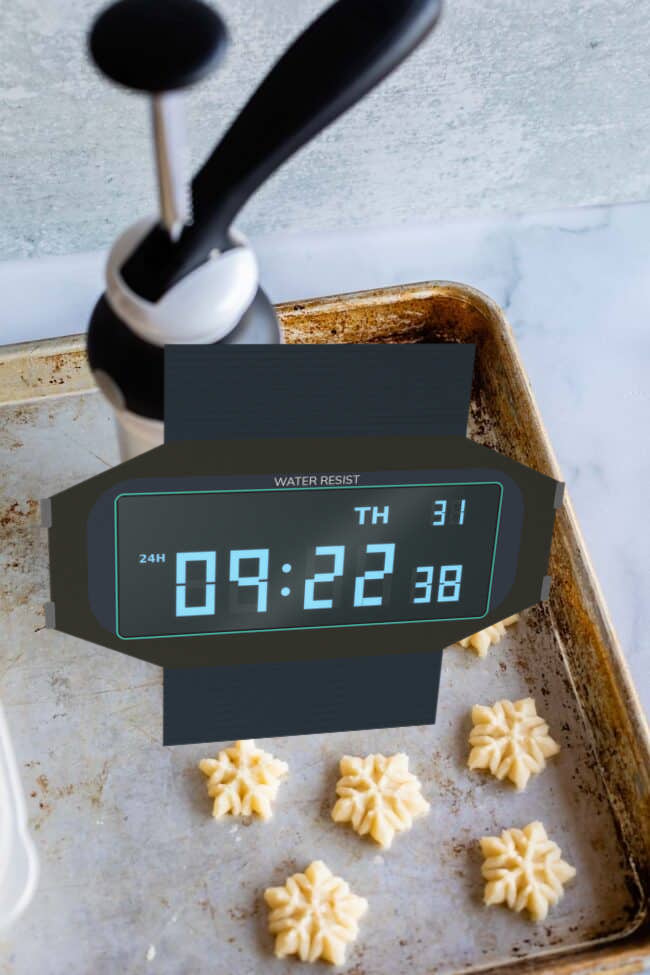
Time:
{"hour": 9, "minute": 22, "second": 38}
